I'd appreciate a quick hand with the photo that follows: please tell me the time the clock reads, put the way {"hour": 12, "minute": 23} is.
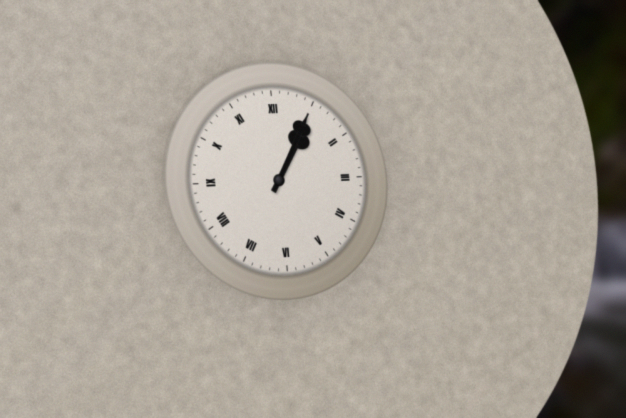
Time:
{"hour": 1, "minute": 5}
